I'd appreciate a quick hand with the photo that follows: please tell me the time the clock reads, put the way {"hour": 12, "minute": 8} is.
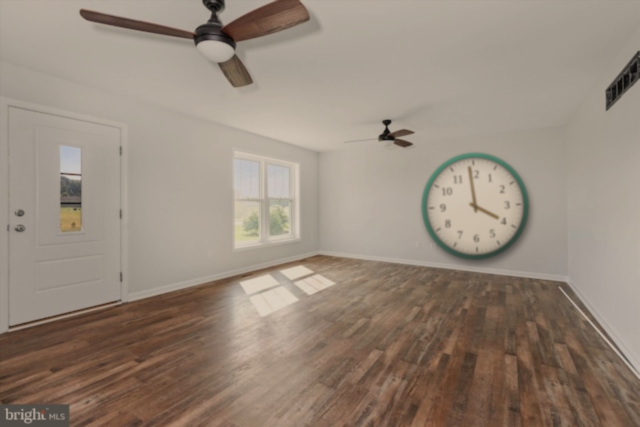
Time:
{"hour": 3, "minute": 59}
